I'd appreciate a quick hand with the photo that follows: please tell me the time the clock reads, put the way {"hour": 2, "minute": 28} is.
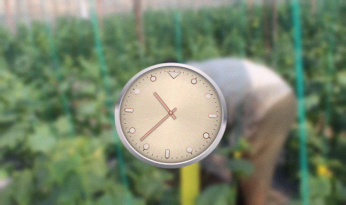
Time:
{"hour": 10, "minute": 37}
